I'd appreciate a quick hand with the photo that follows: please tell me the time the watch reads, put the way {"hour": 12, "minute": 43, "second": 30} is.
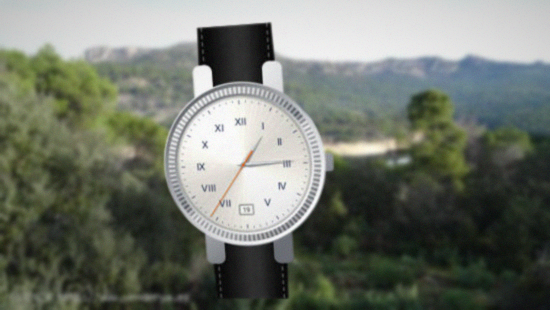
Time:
{"hour": 1, "minute": 14, "second": 36}
